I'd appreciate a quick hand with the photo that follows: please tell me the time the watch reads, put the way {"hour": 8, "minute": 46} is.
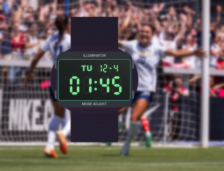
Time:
{"hour": 1, "minute": 45}
